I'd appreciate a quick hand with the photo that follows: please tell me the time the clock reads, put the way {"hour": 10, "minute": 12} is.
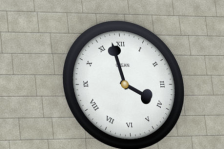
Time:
{"hour": 3, "minute": 58}
